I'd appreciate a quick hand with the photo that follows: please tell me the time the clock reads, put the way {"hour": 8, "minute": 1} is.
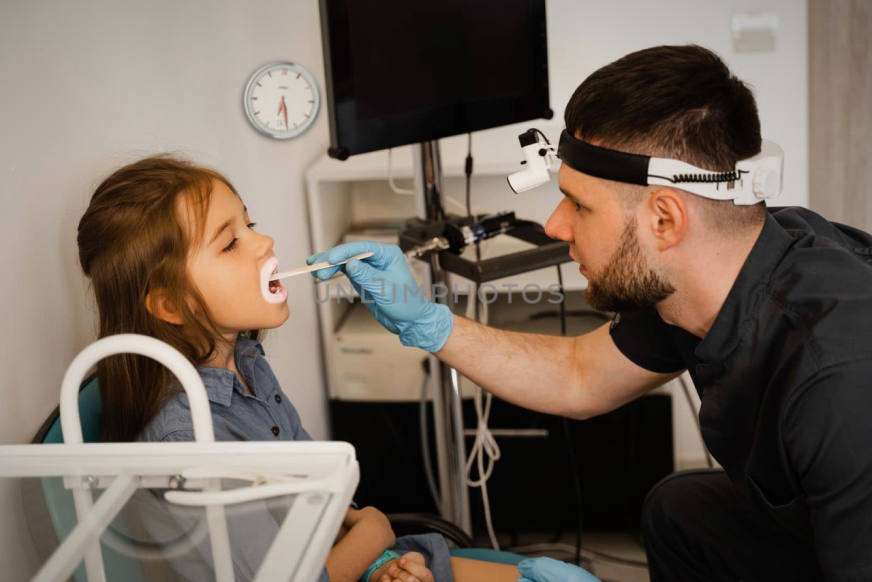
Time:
{"hour": 6, "minute": 28}
